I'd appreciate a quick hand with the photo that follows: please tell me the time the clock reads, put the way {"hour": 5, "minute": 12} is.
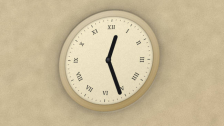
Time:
{"hour": 12, "minute": 26}
